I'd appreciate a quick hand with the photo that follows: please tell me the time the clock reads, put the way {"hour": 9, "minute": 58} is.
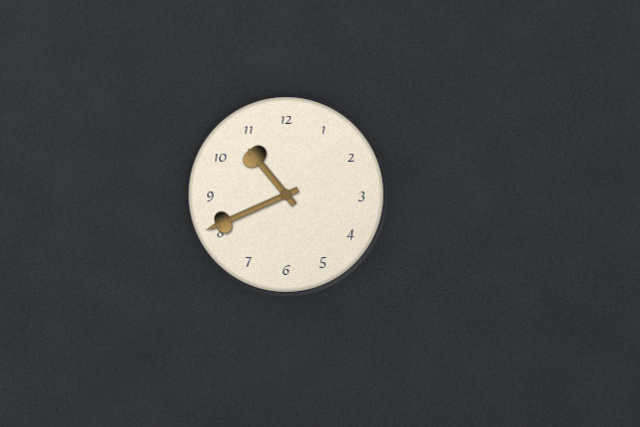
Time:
{"hour": 10, "minute": 41}
